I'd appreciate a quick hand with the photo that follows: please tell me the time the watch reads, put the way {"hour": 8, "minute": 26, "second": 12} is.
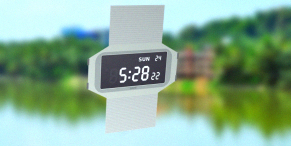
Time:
{"hour": 5, "minute": 28, "second": 22}
